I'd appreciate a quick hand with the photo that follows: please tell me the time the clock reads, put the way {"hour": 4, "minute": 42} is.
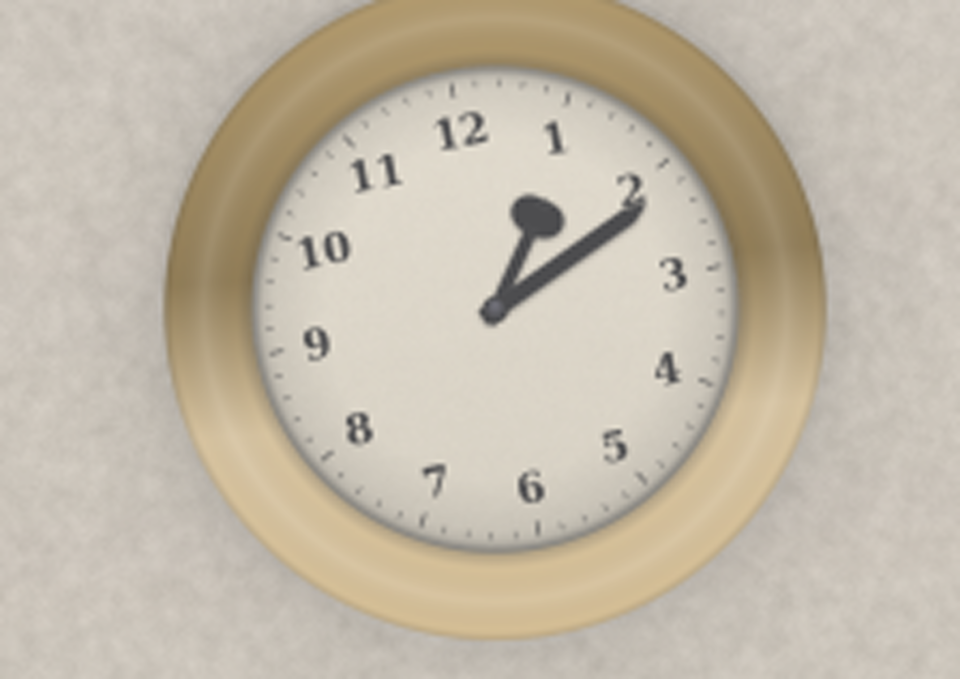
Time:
{"hour": 1, "minute": 11}
